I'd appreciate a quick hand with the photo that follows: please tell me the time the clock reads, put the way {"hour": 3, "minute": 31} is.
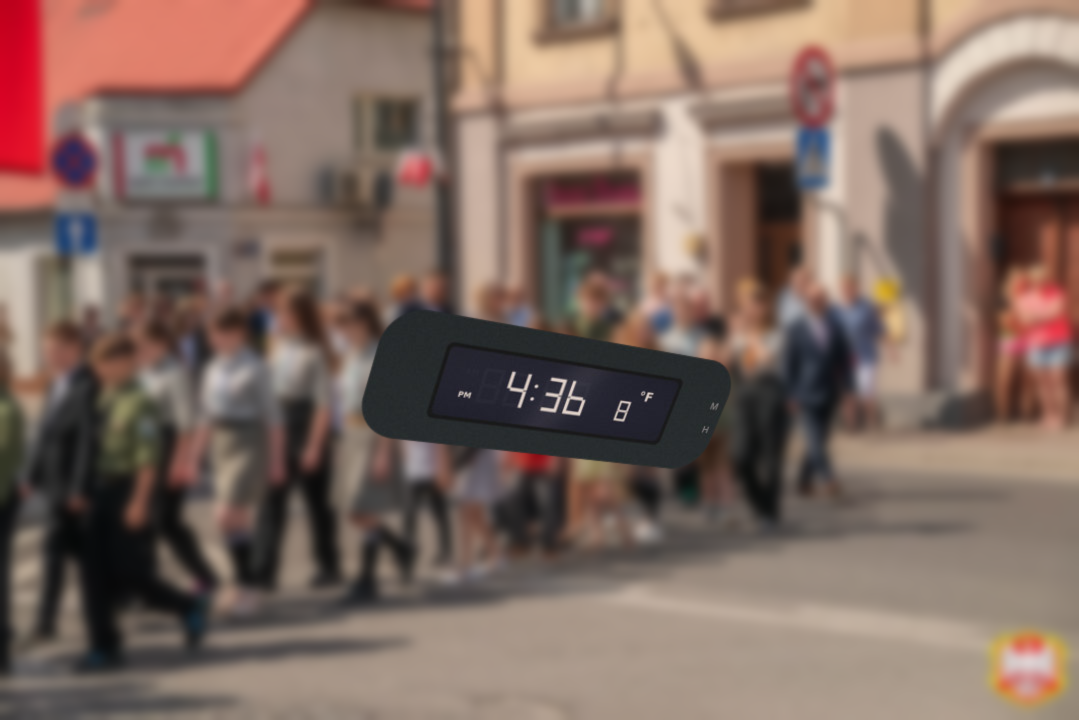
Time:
{"hour": 4, "minute": 36}
